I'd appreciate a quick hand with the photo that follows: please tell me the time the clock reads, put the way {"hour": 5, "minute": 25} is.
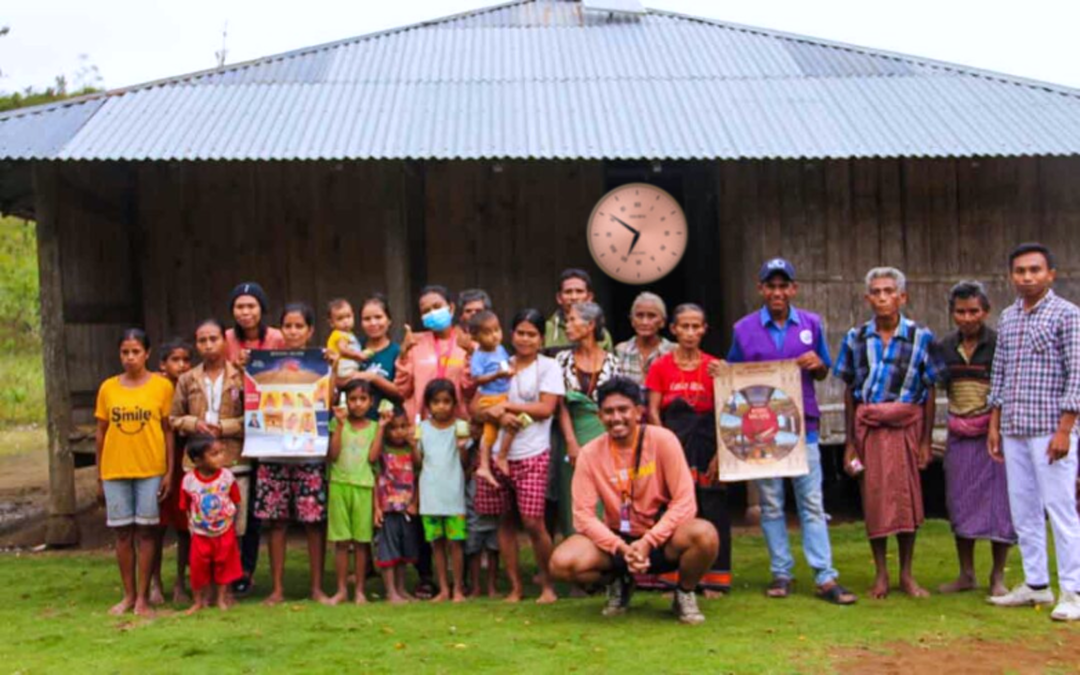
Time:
{"hour": 6, "minute": 51}
